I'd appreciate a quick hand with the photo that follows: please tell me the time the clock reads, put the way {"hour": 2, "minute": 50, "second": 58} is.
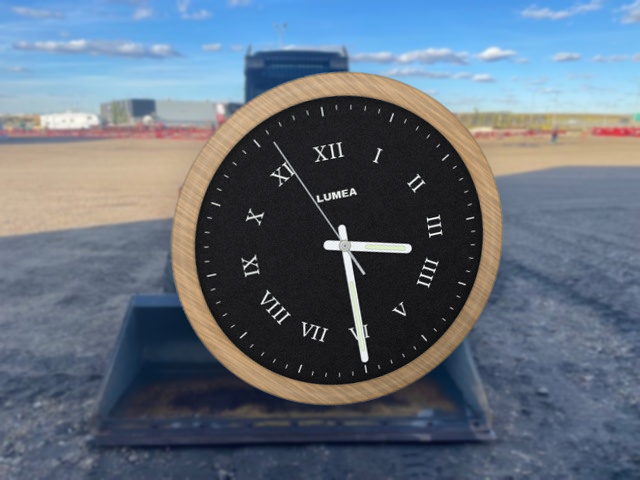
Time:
{"hour": 3, "minute": 29, "second": 56}
